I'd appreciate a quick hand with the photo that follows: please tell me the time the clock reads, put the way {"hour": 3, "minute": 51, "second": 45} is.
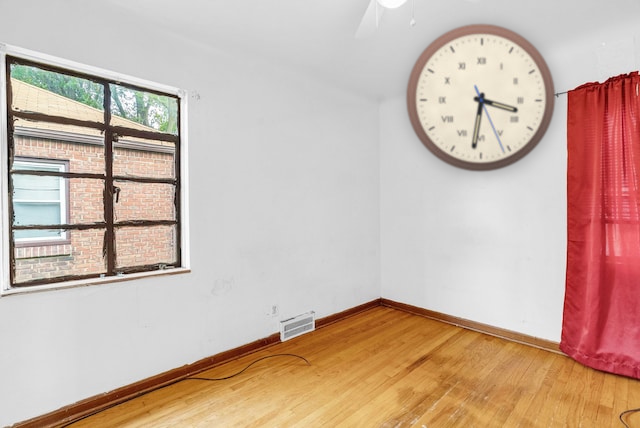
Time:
{"hour": 3, "minute": 31, "second": 26}
